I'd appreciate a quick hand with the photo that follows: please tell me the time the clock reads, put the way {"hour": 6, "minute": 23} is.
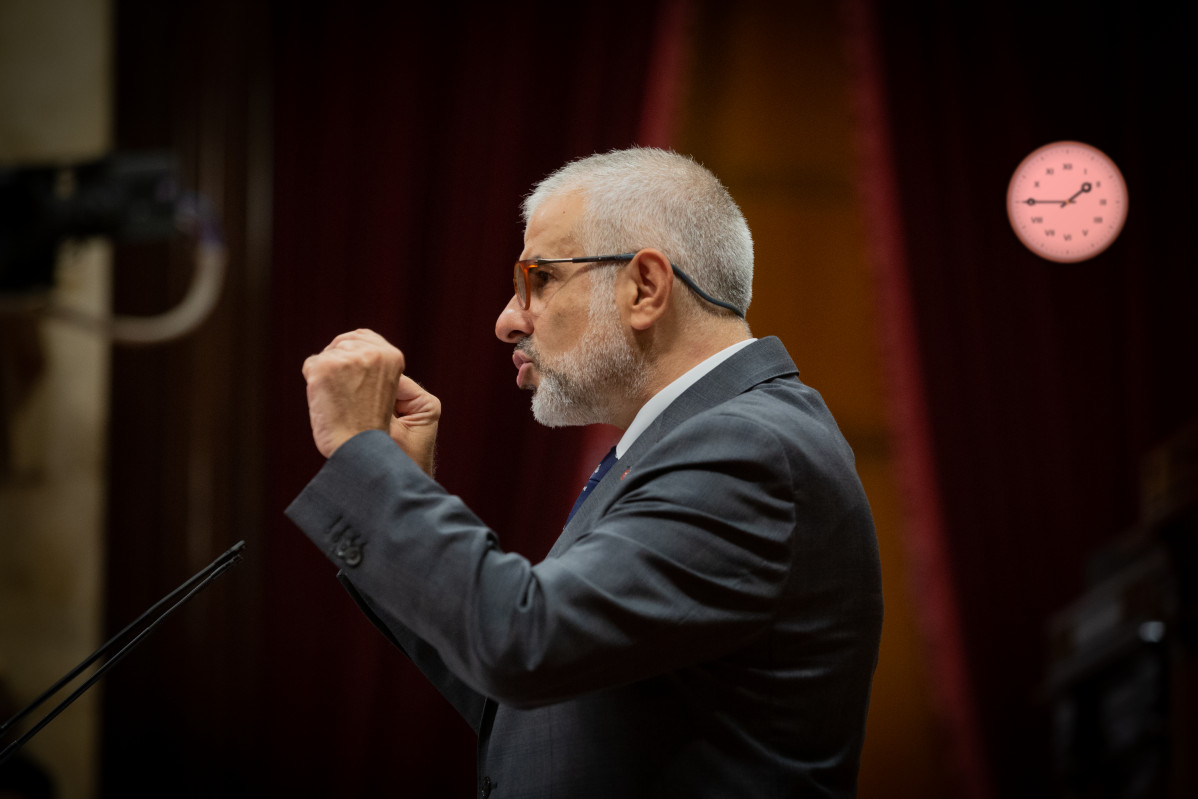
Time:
{"hour": 1, "minute": 45}
